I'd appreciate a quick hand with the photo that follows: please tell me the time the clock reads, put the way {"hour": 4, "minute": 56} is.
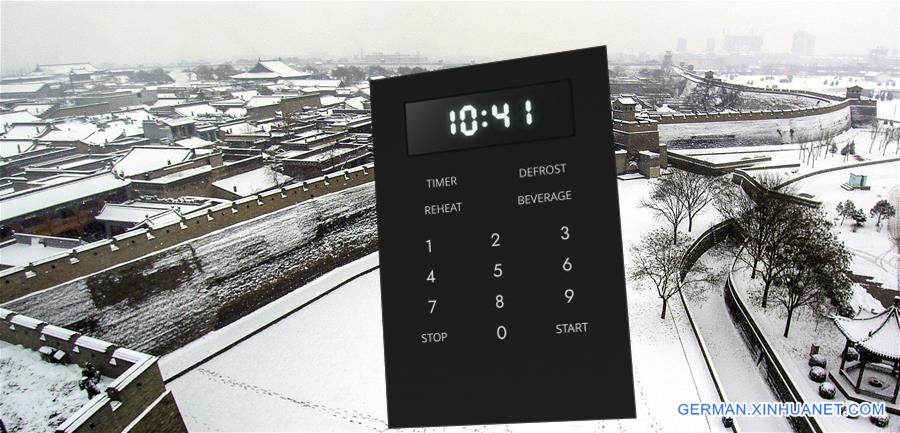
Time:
{"hour": 10, "minute": 41}
